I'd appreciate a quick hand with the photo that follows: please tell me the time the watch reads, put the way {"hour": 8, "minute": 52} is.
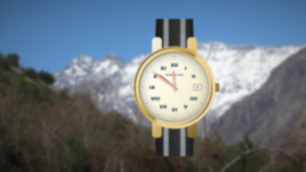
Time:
{"hour": 11, "minute": 51}
